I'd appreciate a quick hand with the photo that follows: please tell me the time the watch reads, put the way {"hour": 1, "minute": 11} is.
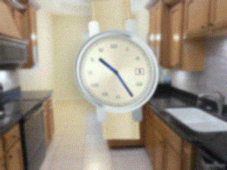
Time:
{"hour": 10, "minute": 25}
